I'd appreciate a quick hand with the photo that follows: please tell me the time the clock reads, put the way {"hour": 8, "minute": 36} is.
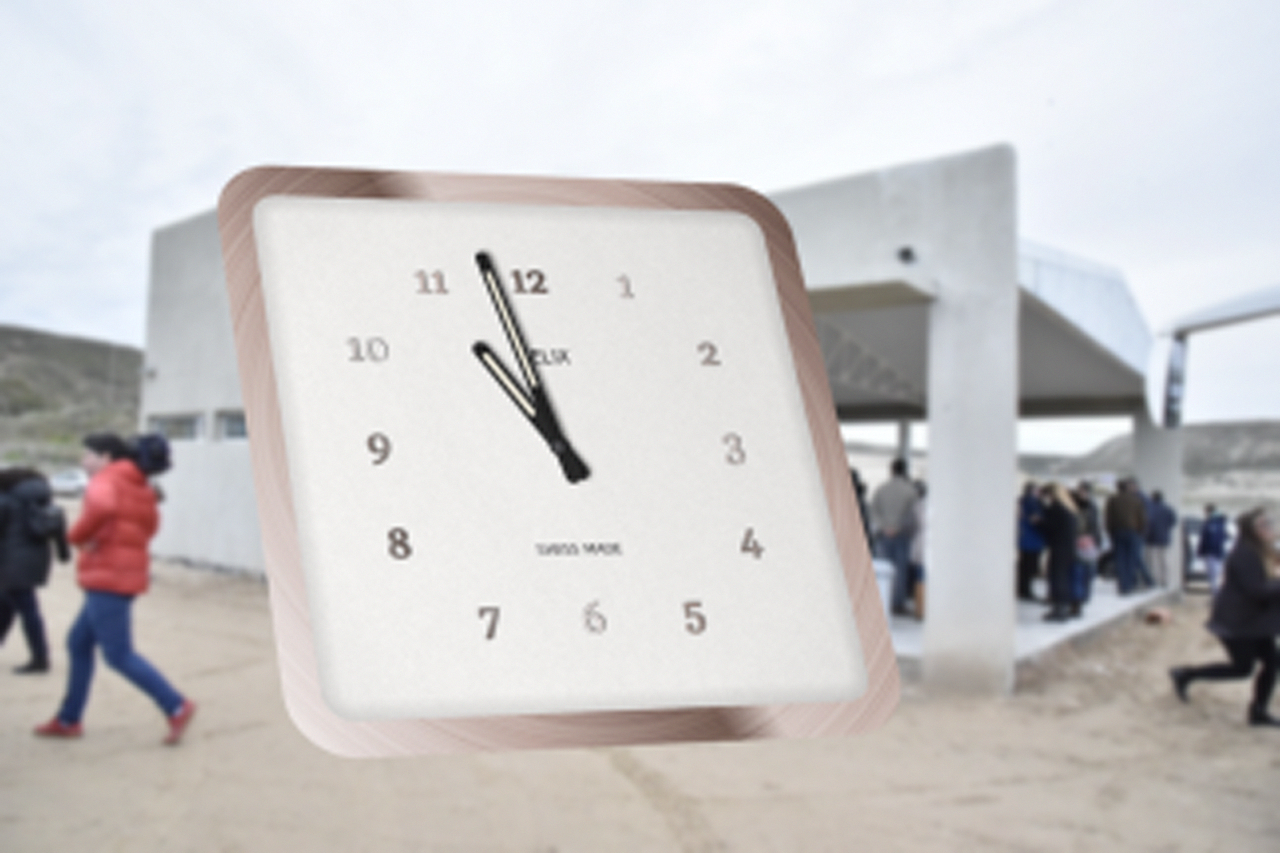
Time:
{"hour": 10, "minute": 58}
